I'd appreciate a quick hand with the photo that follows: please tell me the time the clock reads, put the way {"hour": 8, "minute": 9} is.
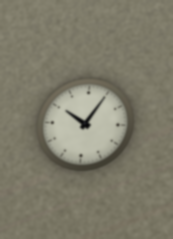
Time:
{"hour": 10, "minute": 5}
